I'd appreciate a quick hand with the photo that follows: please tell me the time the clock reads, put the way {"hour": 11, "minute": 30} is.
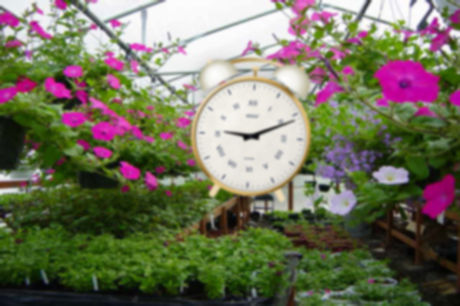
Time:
{"hour": 9, "minute": 11}
